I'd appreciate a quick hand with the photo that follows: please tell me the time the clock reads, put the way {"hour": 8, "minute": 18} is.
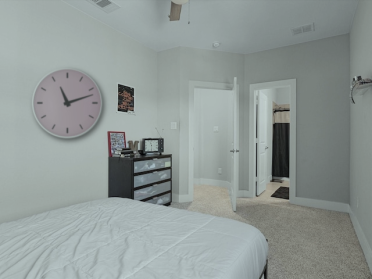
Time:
{"hour": 11, "minute": 12}
